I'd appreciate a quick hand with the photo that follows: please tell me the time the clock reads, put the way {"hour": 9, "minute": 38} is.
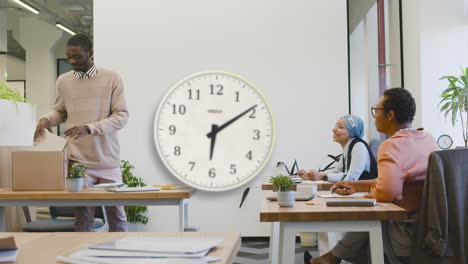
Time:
{"hour": 6, "minute": 9}
